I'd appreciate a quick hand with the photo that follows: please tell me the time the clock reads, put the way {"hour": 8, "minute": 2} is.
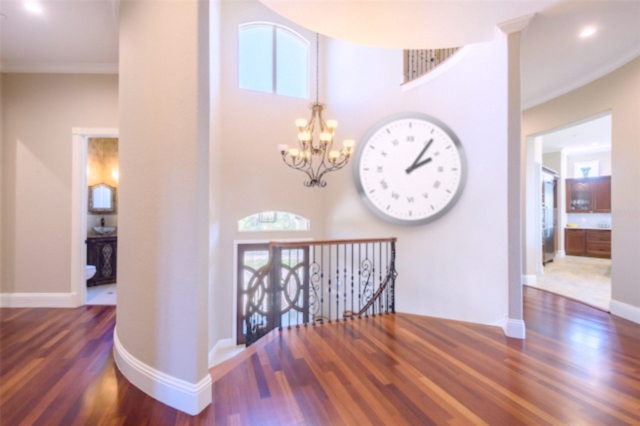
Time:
{"hour": 2, "minute": 6}
